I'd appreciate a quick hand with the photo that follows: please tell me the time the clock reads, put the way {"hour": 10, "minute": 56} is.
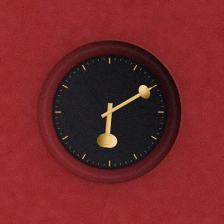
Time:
{"hour": 6, "minute": 10}
